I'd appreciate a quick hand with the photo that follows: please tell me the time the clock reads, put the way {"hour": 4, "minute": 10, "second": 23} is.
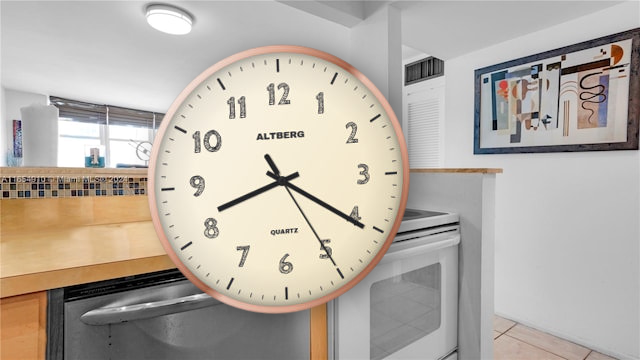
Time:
{"hour": 8, "minute": 20, "second": 25}
